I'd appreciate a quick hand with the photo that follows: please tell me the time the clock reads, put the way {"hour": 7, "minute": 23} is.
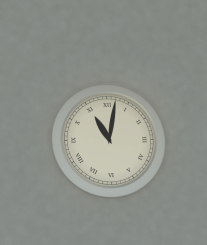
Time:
{"hour": 11, "minute": 2}
